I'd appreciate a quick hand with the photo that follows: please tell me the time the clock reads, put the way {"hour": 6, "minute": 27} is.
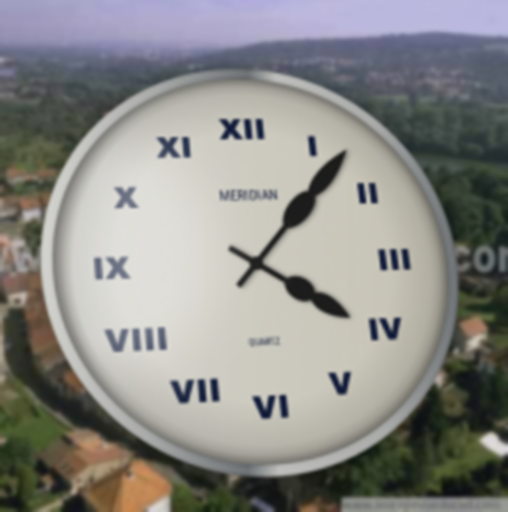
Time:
{"hour": 4, "minute": 7}
